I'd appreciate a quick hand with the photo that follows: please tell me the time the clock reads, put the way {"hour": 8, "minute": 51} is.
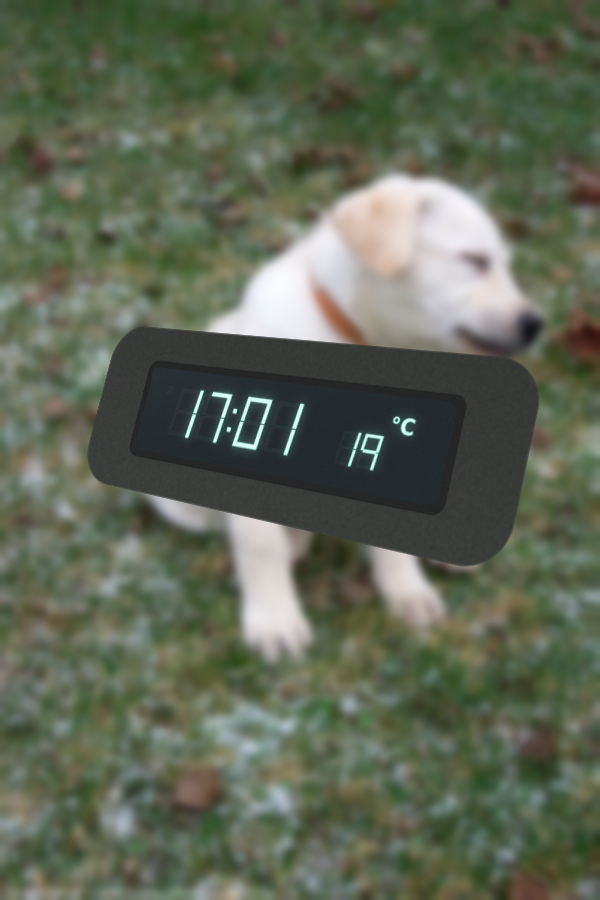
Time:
{"hour": 17, "minute": 1}
